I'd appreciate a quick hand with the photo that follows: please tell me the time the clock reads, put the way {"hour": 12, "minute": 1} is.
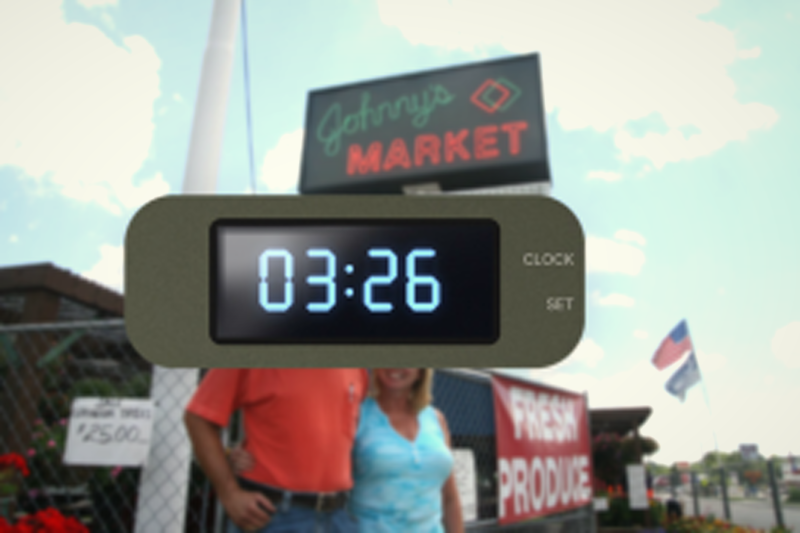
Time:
{"hour": 3, "minute": 26}
